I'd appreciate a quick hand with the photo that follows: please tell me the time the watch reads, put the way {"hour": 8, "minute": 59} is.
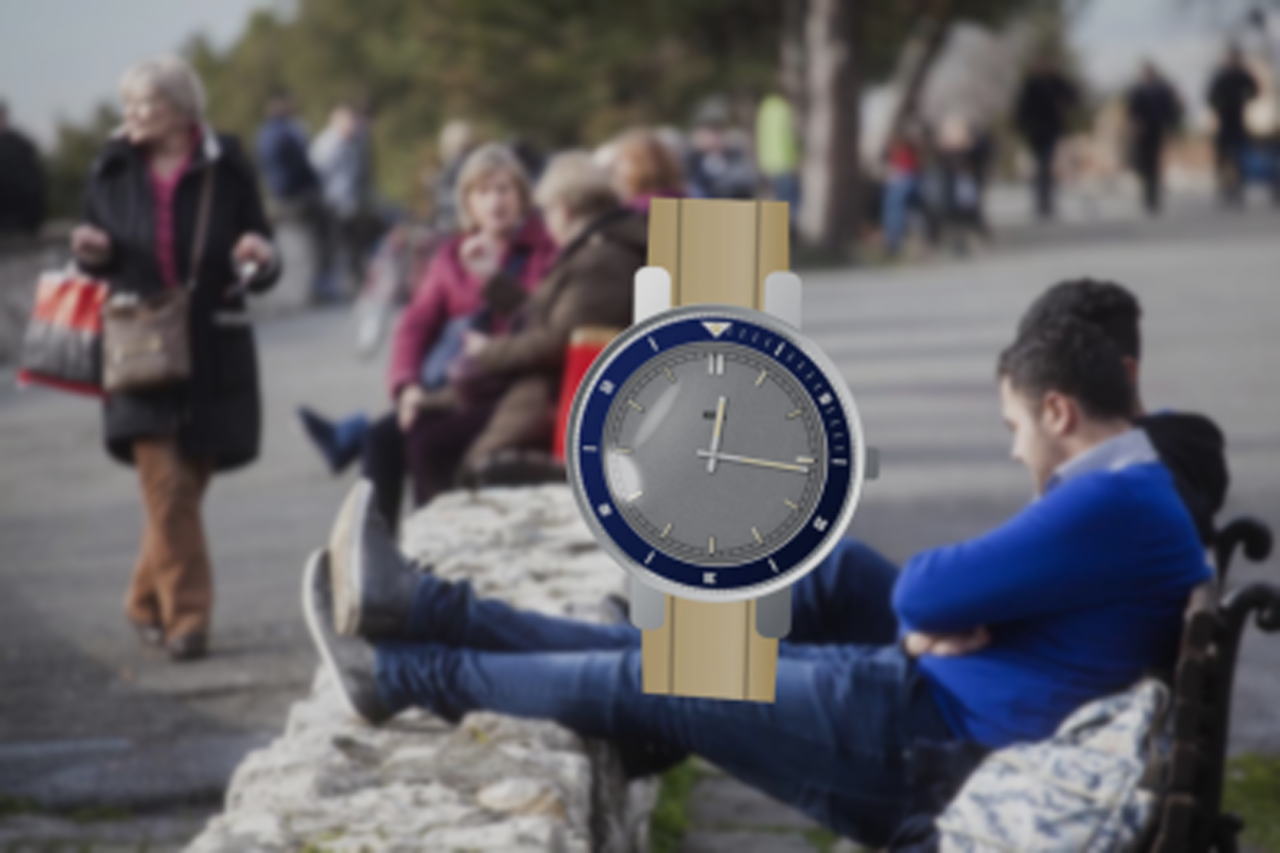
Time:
{"hour": 12, "minute": 16}
